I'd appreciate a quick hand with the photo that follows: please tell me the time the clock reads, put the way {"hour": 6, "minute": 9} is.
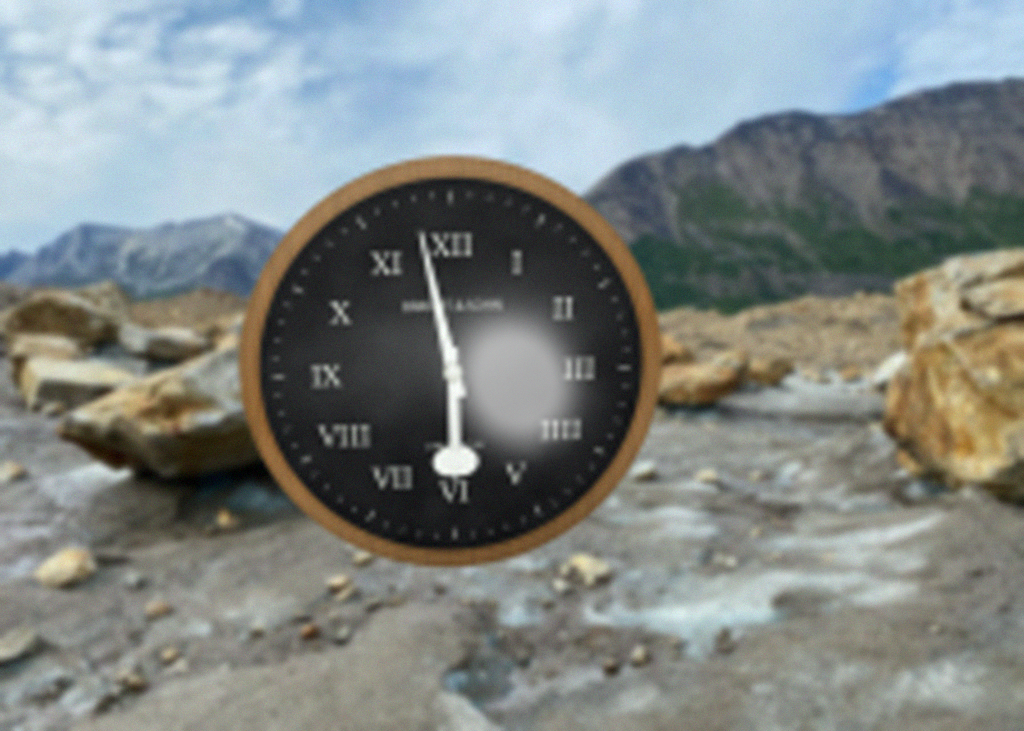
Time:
{"hour": 5, "minute": 58}
